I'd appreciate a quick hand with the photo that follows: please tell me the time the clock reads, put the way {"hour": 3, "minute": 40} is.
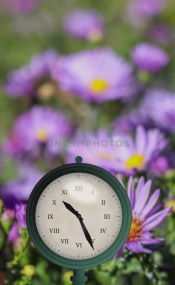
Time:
{"hour": 10, "minute": 26}
